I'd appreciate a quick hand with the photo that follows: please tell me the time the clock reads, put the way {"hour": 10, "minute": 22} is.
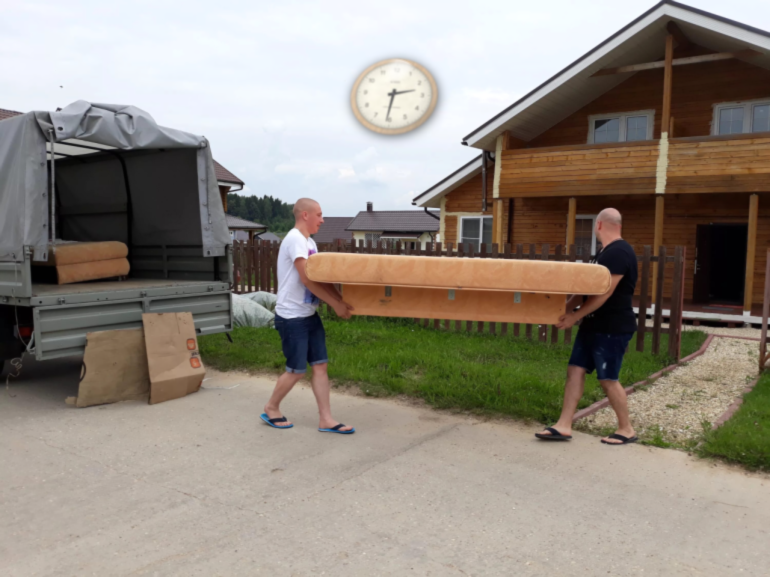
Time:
{"hour": 2, "minute": 31}
